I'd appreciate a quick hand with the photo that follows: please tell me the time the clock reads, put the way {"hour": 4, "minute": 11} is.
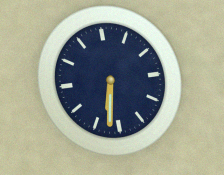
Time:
{"hour": 6, "minute": 32}
